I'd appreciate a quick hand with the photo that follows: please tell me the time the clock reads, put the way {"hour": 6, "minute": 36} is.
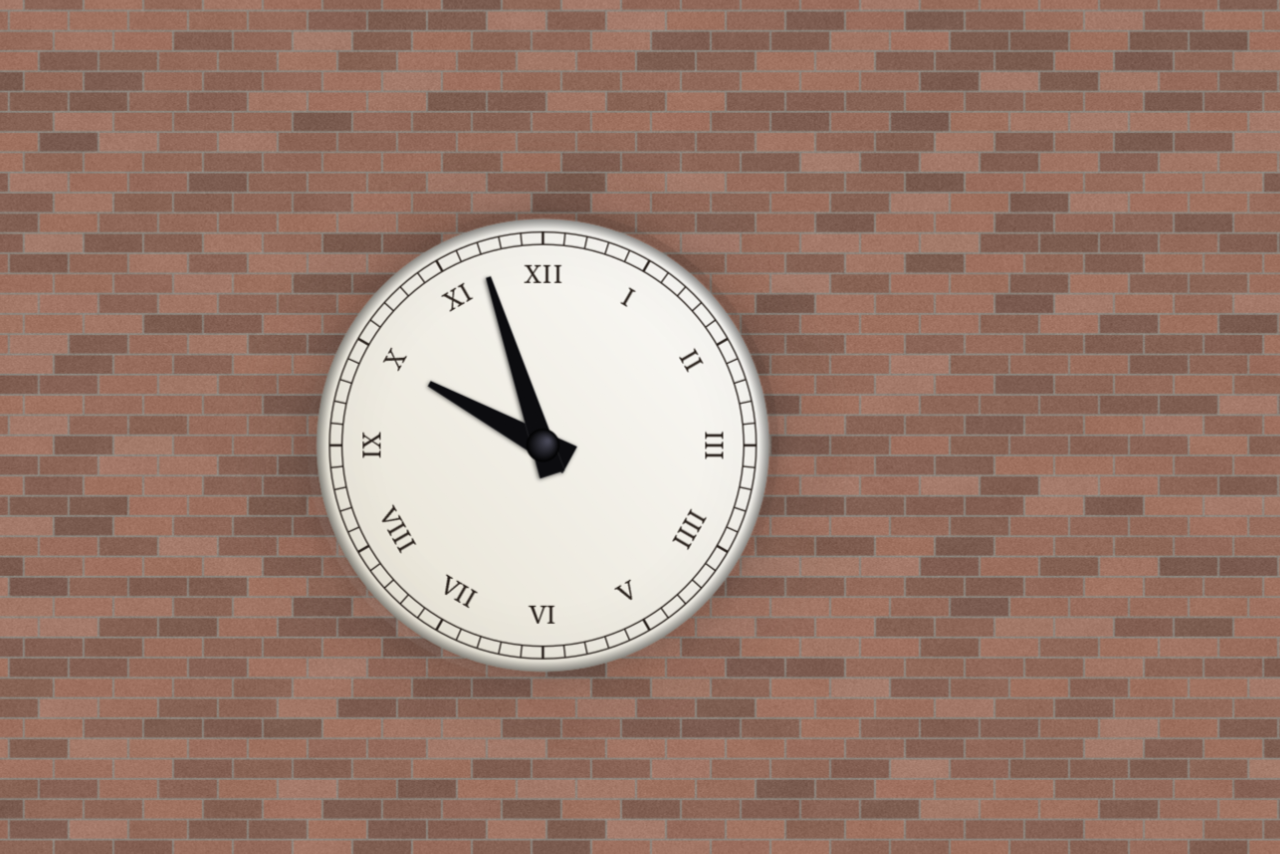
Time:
{"hour": 9, "minute": 57}
